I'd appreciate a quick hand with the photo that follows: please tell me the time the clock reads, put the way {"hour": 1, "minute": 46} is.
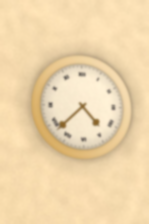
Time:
{"hour": 4, "minute": 38}
